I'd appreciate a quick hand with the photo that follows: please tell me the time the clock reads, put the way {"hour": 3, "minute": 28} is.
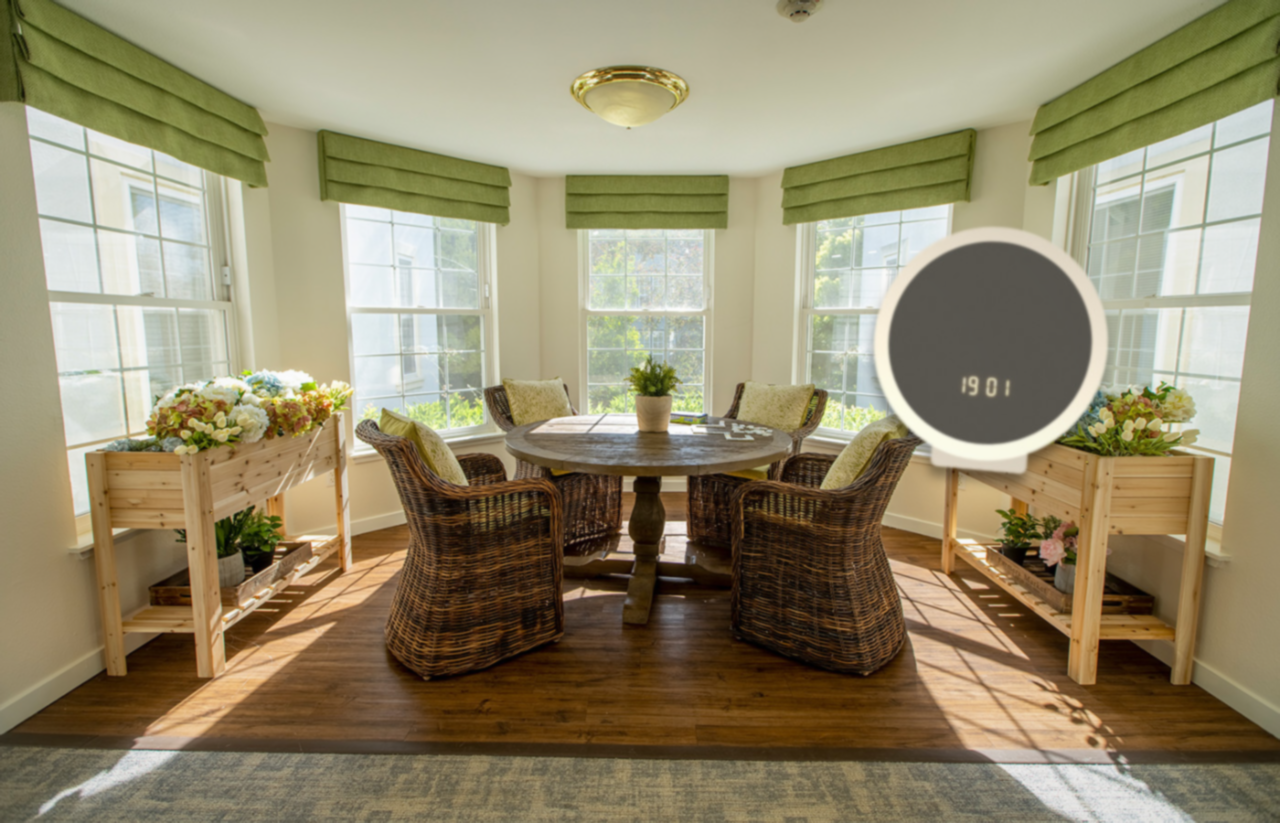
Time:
{"hour": 19, "minute": 1}
